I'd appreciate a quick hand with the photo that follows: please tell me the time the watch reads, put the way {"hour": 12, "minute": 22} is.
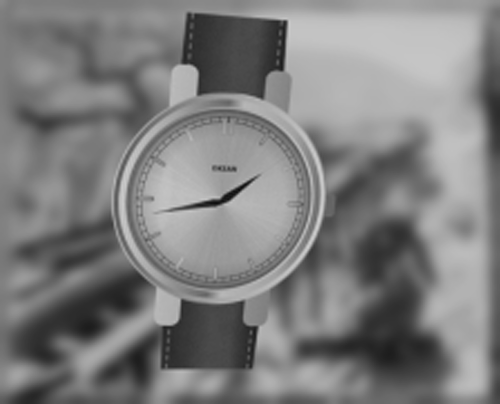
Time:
{"hour": 1, "minute": 43}
